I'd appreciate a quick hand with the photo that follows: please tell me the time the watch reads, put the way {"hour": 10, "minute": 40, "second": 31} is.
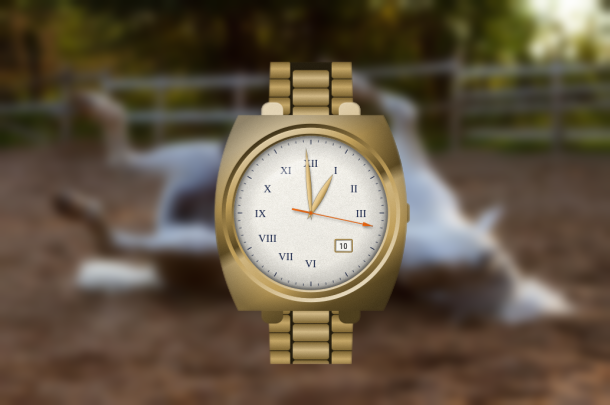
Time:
{"hour": 12, "minute": 59, "second": 17}
